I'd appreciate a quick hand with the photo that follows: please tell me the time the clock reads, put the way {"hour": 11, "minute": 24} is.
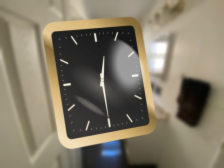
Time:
{"hour": 12, "minute": 30}
